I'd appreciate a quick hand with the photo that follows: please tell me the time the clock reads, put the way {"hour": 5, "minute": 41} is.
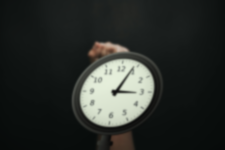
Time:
{"hour": 3, "minute": 4}
